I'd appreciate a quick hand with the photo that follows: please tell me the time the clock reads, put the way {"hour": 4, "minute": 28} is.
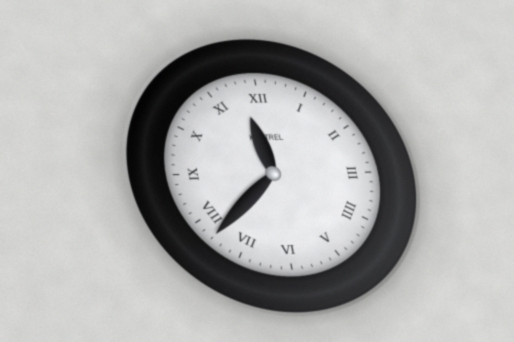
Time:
{"hour": 11, "minute": 38}
